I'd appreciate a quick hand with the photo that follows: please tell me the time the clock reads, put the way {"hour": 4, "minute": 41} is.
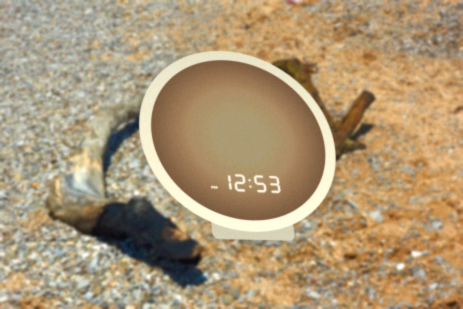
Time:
{"hour": 12, "minute": 53}
